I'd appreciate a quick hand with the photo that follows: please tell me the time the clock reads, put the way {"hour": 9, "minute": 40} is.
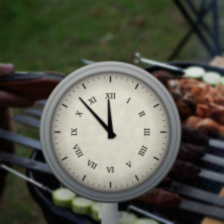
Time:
{"hour": 11, "minute": 53}
